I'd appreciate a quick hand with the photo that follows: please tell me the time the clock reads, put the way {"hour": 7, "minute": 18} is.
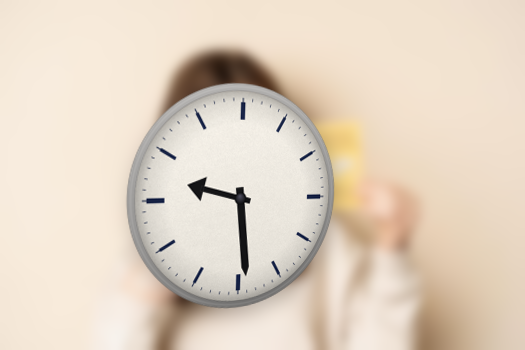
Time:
{"hour": 9, "minute": 29}
